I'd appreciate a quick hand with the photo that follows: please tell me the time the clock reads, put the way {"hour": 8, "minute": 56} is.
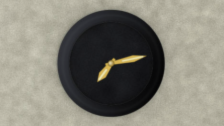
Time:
{"hour": 7, "minute": 13}
